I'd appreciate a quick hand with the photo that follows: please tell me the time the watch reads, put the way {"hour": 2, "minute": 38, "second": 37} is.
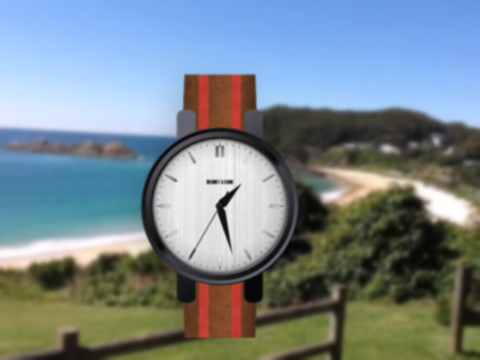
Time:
{"hour": 1, "minute": 27, "second": 35}
